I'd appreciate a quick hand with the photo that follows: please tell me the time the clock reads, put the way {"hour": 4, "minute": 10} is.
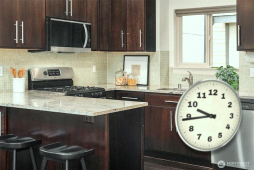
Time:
{"hour": 9, "minute": 44}
